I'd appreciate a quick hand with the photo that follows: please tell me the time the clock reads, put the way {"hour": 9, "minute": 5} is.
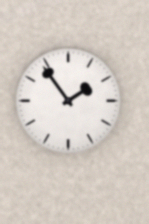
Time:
{"hour": 1, "minute": 54}
